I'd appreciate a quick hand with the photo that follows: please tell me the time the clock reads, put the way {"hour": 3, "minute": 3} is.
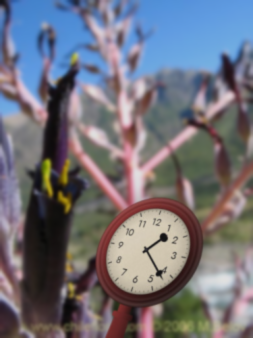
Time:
{"hour": 1, "minute": 22}
